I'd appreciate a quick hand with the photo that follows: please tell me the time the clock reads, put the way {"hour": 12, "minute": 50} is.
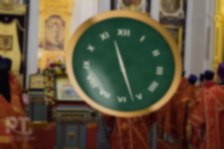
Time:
{"hour": 11, "minute": 27}
